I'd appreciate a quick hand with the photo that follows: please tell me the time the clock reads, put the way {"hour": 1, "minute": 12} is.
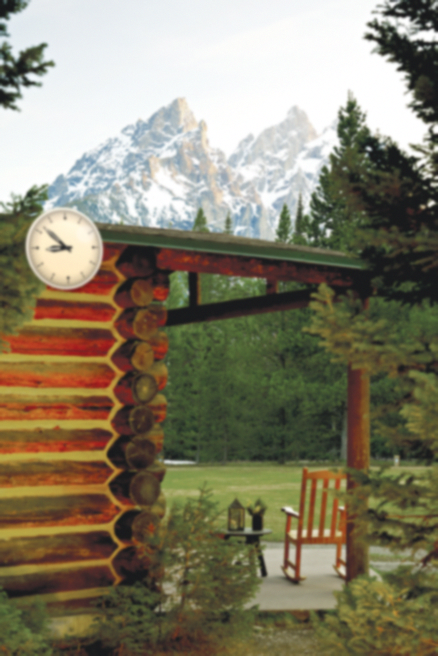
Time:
{"hour": 8, "minute": 52}
